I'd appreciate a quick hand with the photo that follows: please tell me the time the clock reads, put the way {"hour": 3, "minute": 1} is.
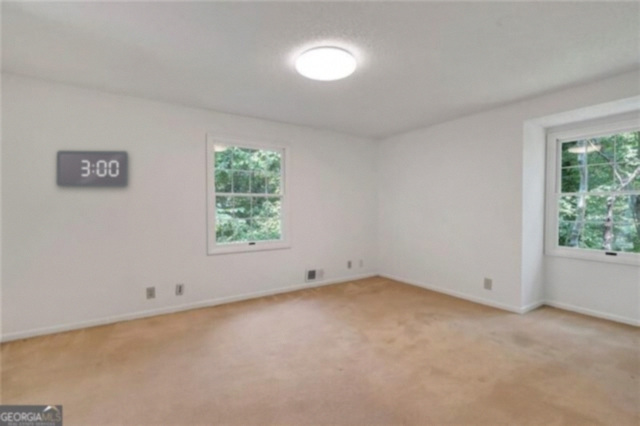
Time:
{"hour": 3, "minute": 0}
